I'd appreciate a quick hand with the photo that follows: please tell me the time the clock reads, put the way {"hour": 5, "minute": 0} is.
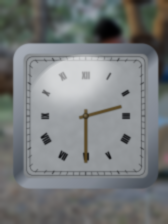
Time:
{"hour": 2, "minute": 30}
